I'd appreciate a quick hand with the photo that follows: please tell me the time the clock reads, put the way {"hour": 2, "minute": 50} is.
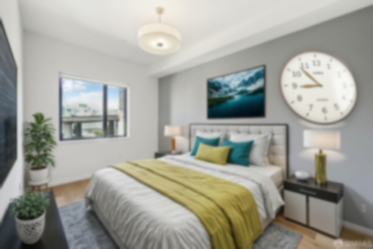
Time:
{"hour": 8, "minute": 53}
